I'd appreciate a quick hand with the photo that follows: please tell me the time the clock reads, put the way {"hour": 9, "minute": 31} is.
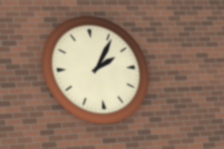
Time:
{"hour": 2, "minute": 6}
